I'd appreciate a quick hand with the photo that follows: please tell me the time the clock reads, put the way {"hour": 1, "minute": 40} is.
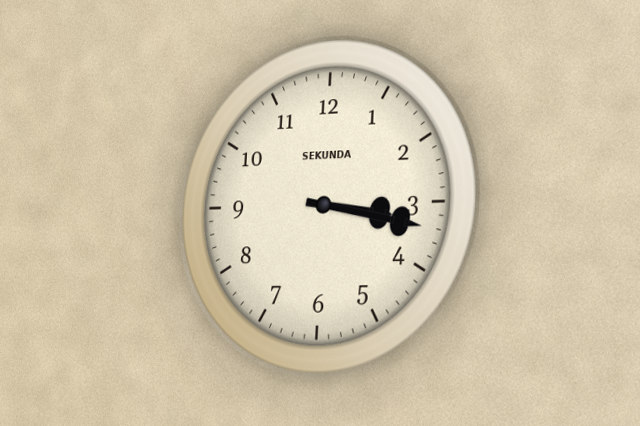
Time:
{"hour": 3, "minute": 17}
